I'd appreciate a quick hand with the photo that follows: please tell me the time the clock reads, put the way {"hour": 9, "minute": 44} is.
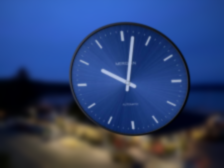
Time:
{"hour": 10, "minute": 2}
